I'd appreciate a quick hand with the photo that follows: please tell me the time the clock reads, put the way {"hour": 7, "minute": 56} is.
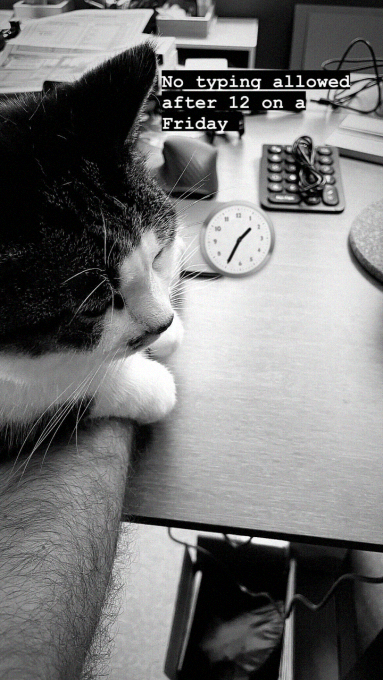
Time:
{"hour": 1, "minute": 35}
